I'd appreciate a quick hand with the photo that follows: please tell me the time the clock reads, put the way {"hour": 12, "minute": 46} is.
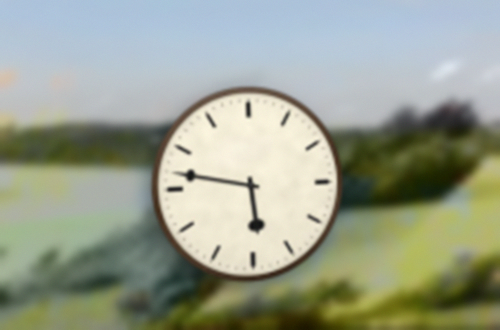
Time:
{"hour": 5, "minute": 47}
